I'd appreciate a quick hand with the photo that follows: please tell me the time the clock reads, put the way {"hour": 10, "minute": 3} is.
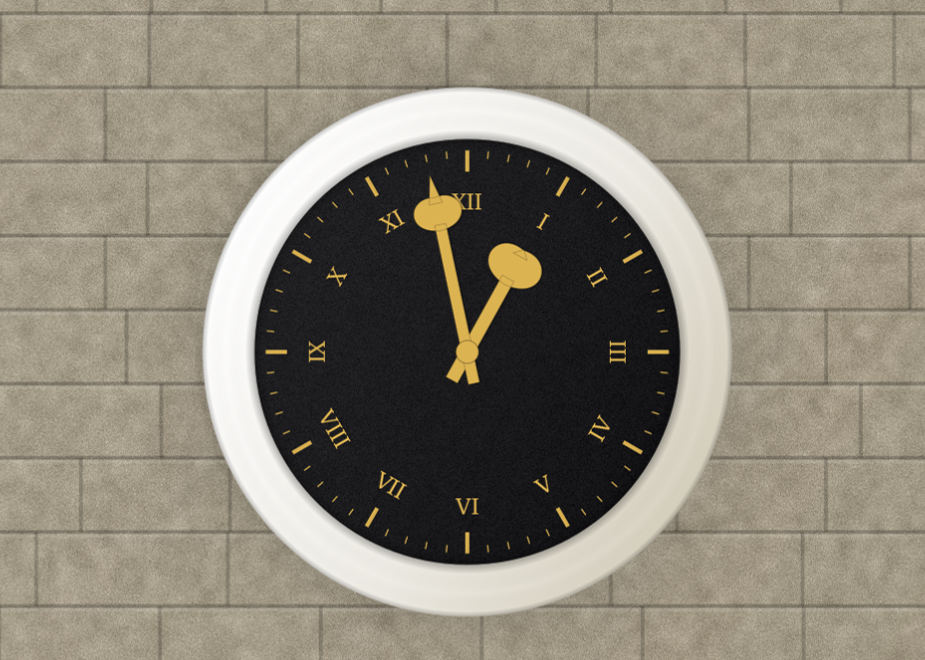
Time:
{"hour": 12, "minute": 58}
